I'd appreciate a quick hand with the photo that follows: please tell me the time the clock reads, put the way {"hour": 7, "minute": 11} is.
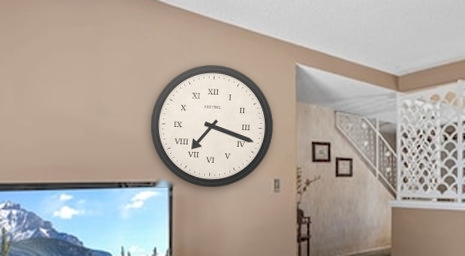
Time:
{"hour": 7, "minute": 18}
